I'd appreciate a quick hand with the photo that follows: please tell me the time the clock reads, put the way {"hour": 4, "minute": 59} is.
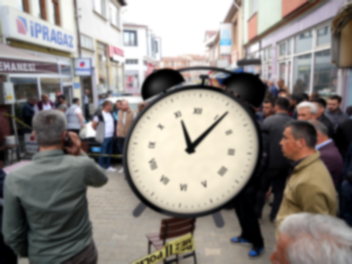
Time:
{"hour": 11, "minute": 6}
